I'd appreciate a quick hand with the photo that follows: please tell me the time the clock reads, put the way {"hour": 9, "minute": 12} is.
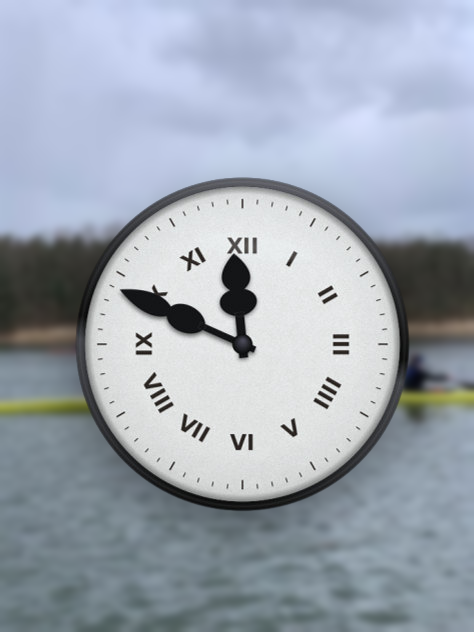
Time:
{"hour": 11, "minute": 49}
